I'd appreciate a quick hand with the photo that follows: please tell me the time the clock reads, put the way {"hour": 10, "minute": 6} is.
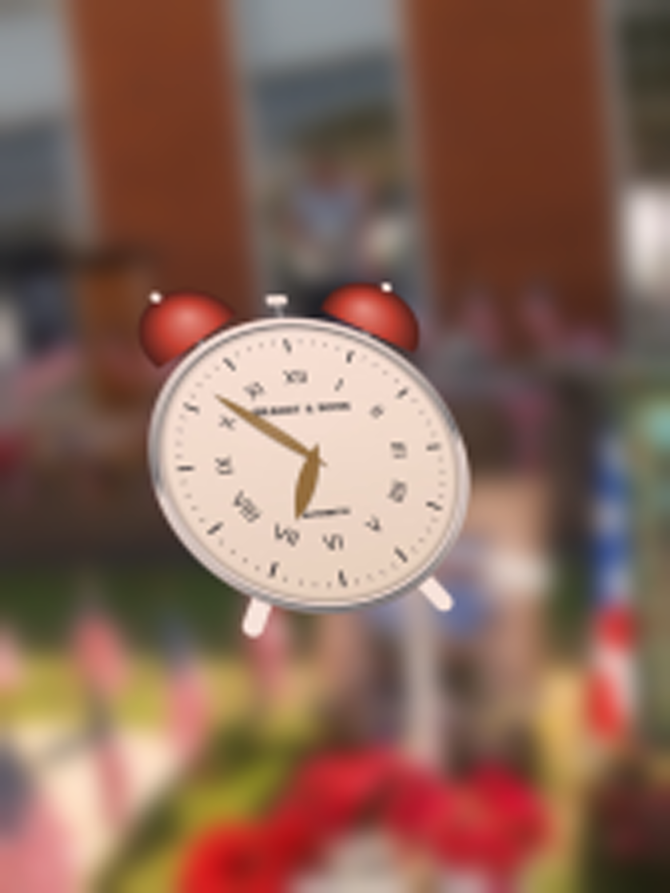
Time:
{"hour": 6, "minute": 52}
